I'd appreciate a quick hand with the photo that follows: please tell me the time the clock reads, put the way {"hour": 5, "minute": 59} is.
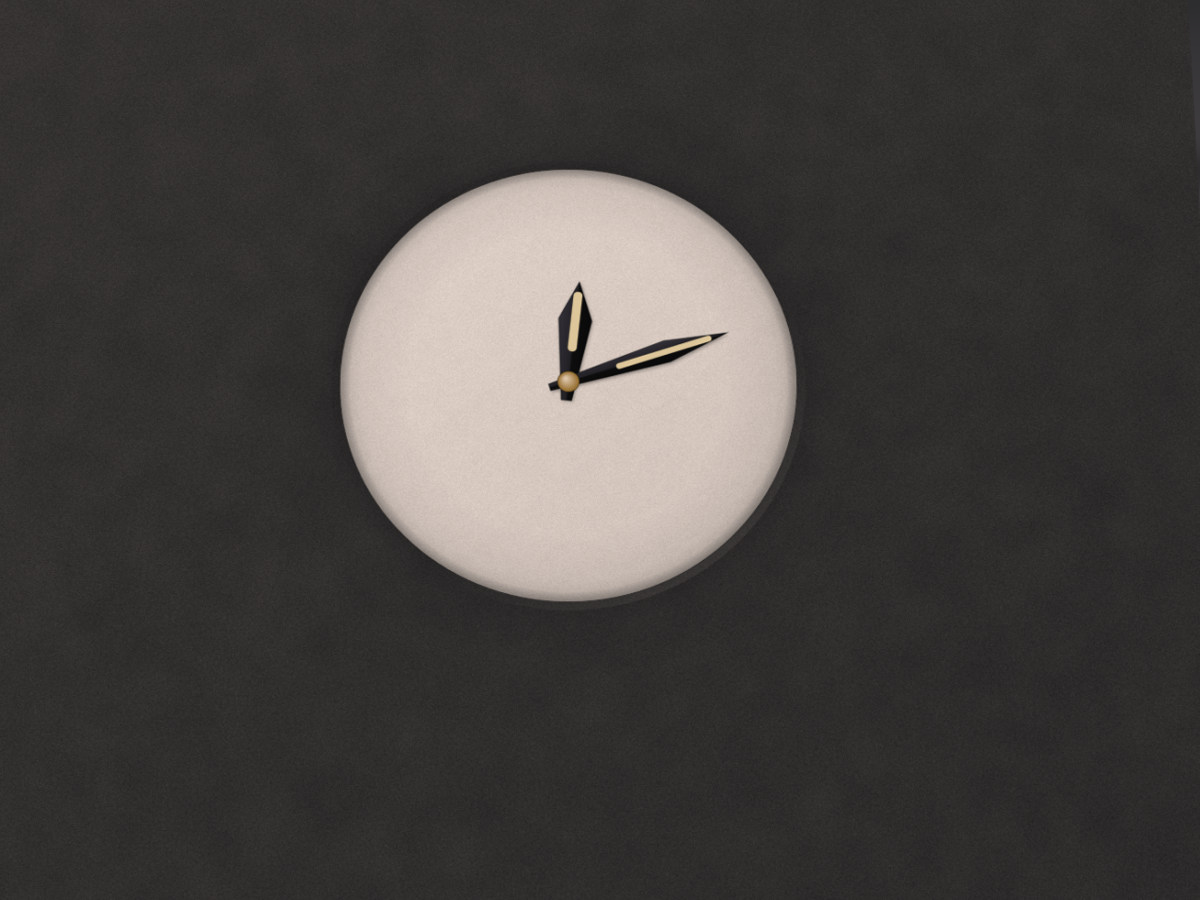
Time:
{"hour": 12, "minute": 12}
